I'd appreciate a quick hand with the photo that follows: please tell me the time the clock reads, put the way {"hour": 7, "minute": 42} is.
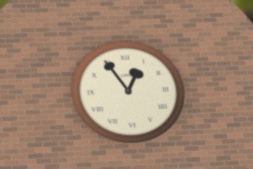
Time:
{"hour": 12, "minute": 55}
